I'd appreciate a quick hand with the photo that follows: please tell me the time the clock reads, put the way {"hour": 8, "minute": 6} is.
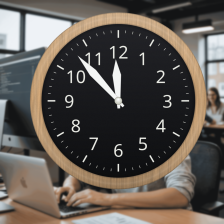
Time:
{"hour": 11, "minute": 53}
